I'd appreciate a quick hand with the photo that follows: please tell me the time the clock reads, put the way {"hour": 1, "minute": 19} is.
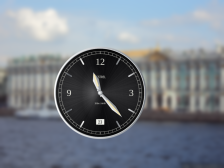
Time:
{"hour": 11, "minute": 23}
